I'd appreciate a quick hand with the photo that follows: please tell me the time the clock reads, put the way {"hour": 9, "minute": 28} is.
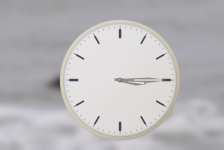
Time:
{"hour": 3, "minute": 15}
